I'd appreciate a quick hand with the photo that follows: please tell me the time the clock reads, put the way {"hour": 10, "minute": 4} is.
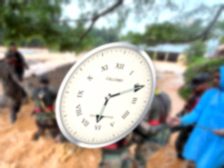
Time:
{"hour": 6, "minute": 11}
